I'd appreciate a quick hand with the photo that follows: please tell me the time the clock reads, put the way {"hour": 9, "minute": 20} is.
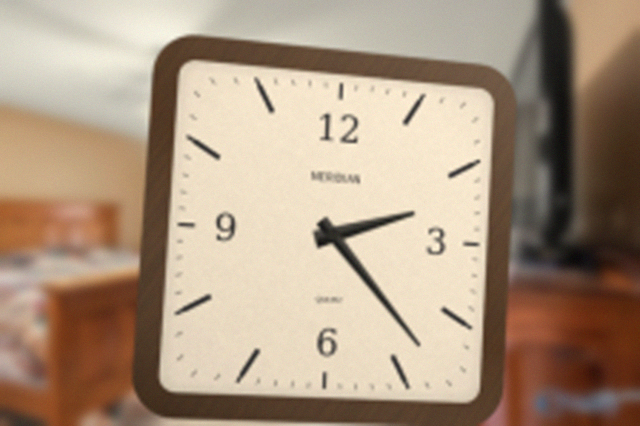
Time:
{"hour": 2, "minute": 23}
